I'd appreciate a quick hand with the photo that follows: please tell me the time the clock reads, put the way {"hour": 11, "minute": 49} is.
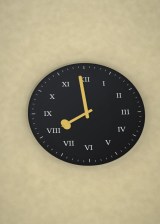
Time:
{"hour": 7, "minute": 59}
